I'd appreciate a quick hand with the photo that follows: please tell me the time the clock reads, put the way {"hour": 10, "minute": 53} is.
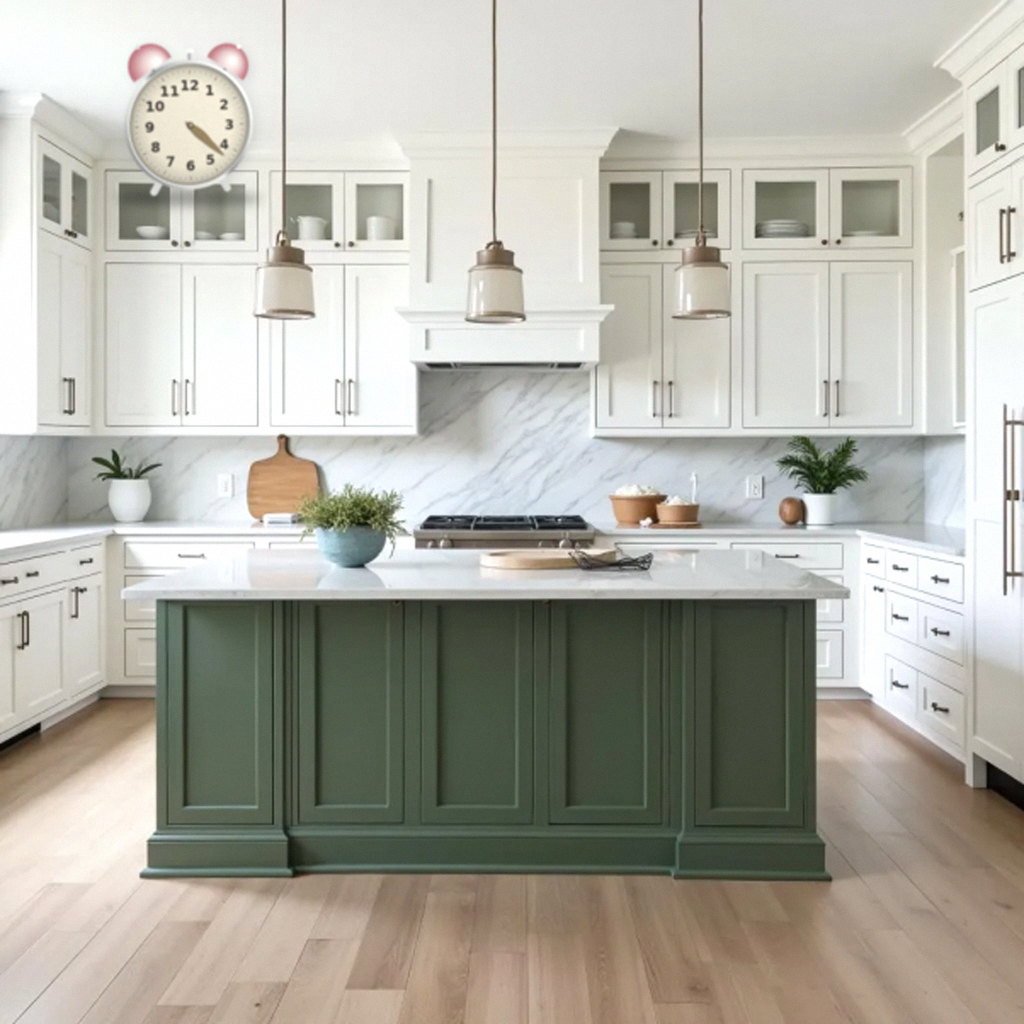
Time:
{"hour": 4, "minute": 22}
